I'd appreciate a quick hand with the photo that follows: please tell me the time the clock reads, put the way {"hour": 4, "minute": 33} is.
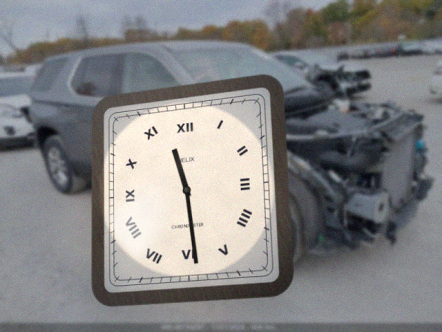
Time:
{"hour": 11, "minute": 29}
